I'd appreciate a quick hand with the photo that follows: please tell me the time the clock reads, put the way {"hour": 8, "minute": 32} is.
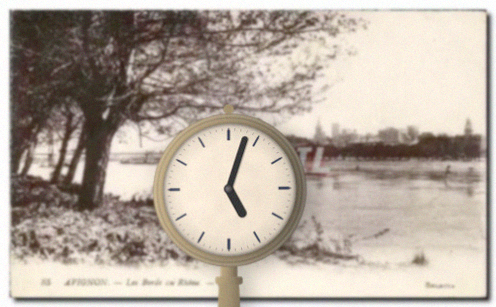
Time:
{"hour": 5, "minute": 3}
